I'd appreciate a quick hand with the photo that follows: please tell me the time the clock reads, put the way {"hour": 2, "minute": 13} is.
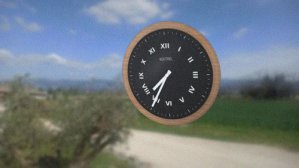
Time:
{"hour": 7, "minute": 35}
